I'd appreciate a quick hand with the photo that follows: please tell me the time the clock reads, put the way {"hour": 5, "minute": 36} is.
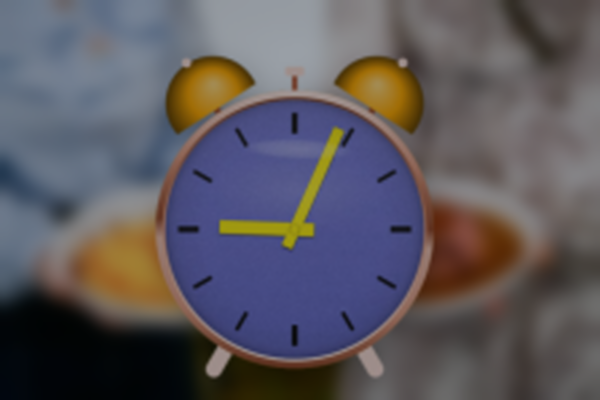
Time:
{"hour": 9, "minute": 4}
